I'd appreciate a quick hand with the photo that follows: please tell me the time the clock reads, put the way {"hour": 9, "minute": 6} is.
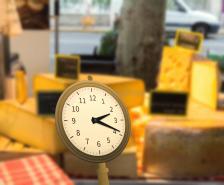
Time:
{"hour": 2, "minute": 19}
